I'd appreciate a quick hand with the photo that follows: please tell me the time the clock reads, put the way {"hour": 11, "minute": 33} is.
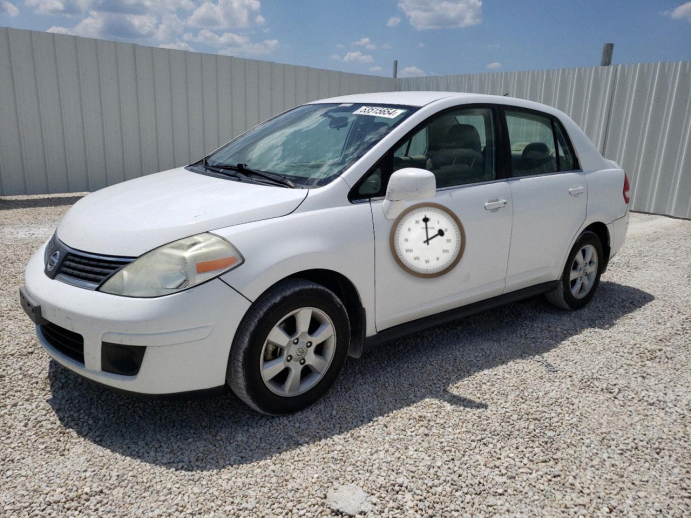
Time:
{"hour": 1, "minute": 59}
